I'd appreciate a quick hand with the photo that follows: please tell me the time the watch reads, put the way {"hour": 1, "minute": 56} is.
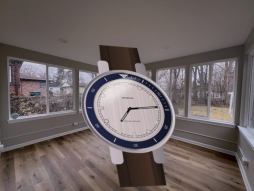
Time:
{"hour": 7, "minute": 14}
